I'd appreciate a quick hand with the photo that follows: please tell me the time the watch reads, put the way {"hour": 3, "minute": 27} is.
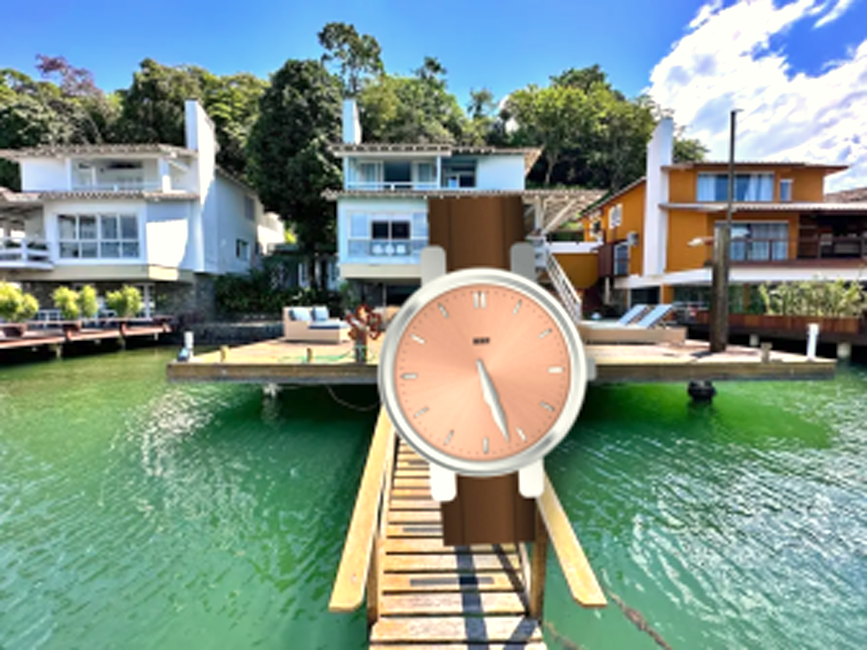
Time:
{"hour": 5, "minute": 27}
